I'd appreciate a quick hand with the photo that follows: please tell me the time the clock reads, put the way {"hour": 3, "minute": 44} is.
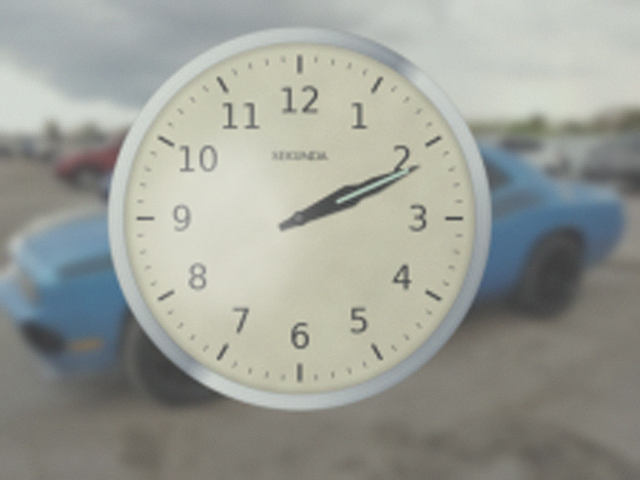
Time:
{"hour": 2, "minute": 11}
